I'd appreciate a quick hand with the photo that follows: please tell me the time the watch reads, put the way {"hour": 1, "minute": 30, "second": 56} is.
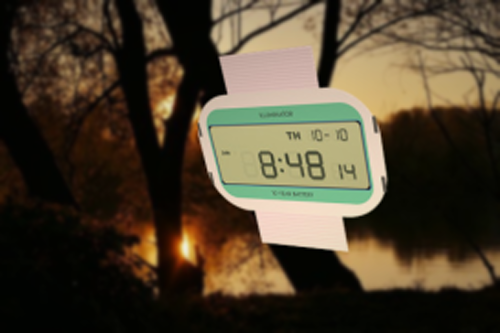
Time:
{"hour": 8, "minute": 48, "second": 14}
